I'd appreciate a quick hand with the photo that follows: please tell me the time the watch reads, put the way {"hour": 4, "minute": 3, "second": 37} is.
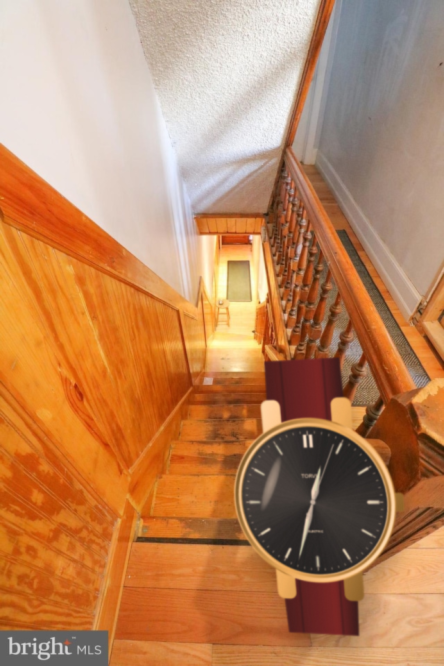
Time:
{"hour": 12, "minute": 33, "second": 4}
